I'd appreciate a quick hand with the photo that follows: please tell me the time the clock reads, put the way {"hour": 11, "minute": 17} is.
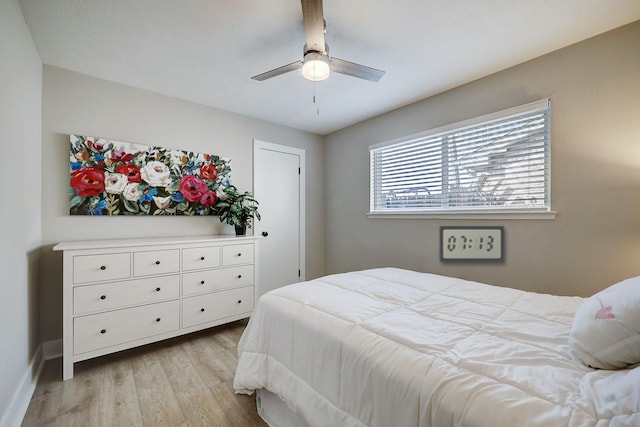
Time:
{"hour": 7, "minute": 13}
